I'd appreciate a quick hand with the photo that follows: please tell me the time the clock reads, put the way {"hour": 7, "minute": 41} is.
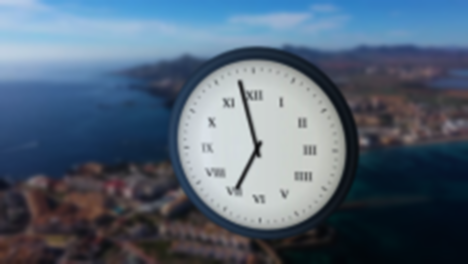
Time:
{"hour": 6, "minute": 58}
